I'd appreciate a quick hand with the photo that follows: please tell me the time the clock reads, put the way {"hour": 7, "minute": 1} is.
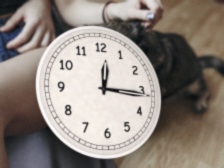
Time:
{"hour": 12, "minute": 16}
